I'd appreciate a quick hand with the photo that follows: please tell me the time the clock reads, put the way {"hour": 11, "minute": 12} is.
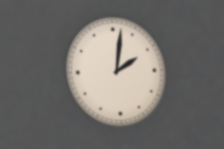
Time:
{"hour": 2, "minute": 2}
